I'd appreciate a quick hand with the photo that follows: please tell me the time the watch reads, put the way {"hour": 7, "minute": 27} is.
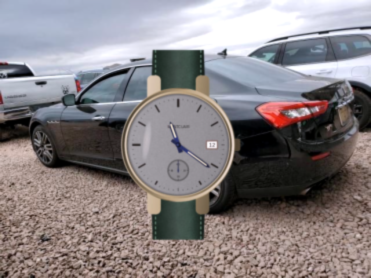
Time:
{"hour": 11, "minute": 21}
